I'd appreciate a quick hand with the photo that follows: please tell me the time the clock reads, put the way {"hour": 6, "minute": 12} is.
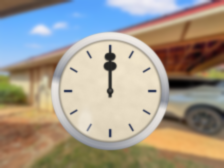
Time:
{"hour": 12, "minute": 0}
